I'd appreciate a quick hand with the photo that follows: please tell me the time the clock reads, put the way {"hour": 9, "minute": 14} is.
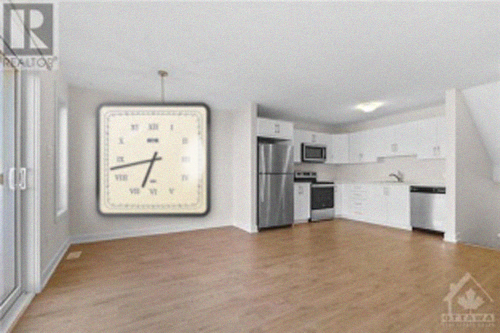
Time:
{"hour": 6, "minute": 43}
